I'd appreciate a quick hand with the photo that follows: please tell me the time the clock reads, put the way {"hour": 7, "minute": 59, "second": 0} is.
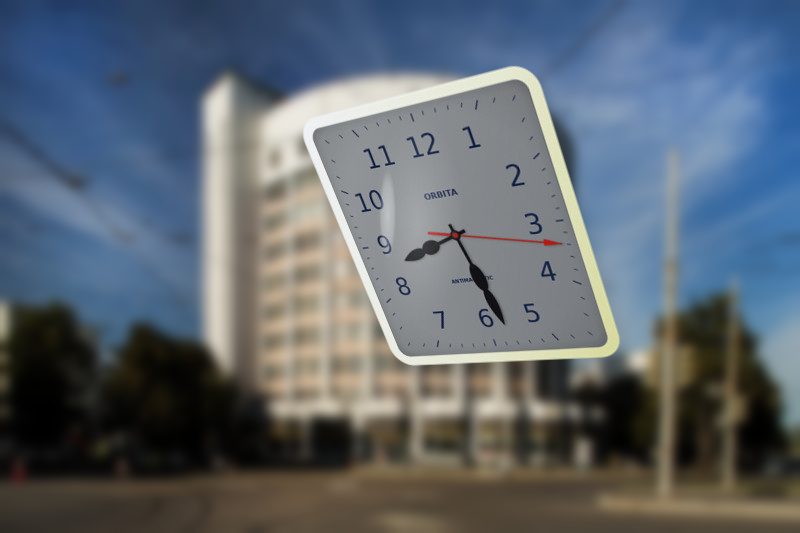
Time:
{"hour": 8, "minute": 28, "second": 17}
